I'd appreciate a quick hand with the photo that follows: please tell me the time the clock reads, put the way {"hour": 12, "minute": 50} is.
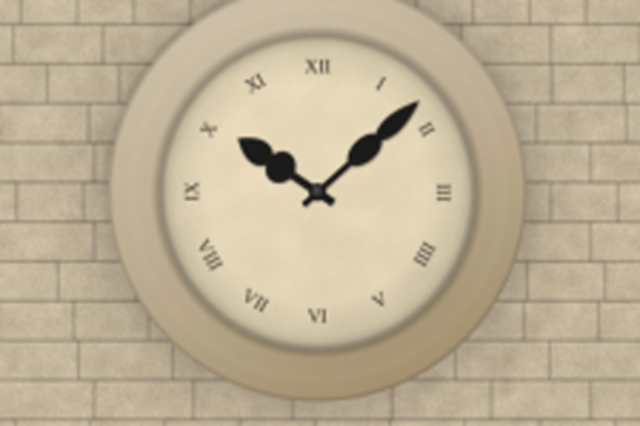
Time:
{"hour": 10, "minute": 8}
